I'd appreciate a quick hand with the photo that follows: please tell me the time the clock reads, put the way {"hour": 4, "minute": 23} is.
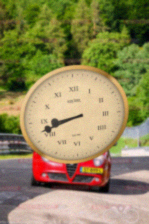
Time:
{"hour": 8, "minute": 42}
